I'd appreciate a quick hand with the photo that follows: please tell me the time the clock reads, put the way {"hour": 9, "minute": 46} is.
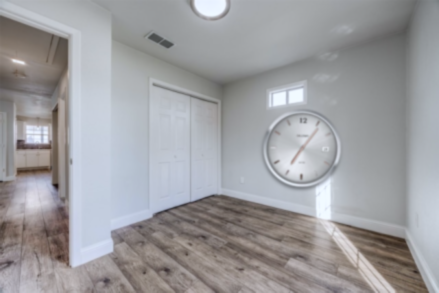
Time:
{"hour": 7, "minute": 6}
